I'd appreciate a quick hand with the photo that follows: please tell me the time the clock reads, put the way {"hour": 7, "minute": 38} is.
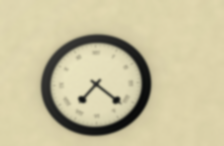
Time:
{"hour": 7, "minute": 22}
